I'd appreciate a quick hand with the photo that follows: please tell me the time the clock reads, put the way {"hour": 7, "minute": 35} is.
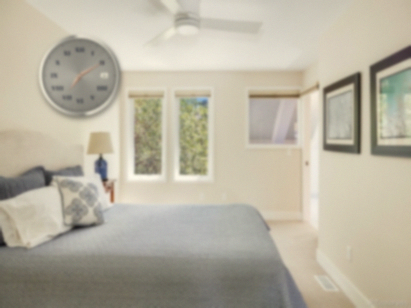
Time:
{"hour": 7, "minute": 10}
